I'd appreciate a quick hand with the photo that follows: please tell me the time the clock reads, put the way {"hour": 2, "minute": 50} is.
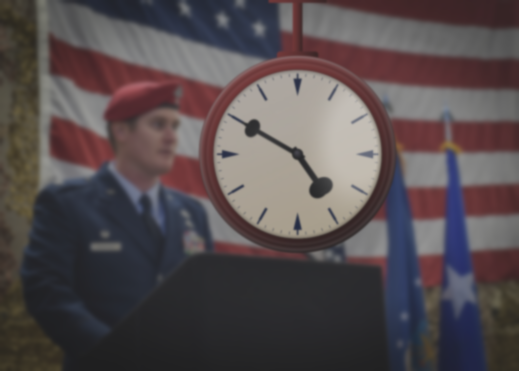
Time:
{"hour": 4, "minute": 50}
